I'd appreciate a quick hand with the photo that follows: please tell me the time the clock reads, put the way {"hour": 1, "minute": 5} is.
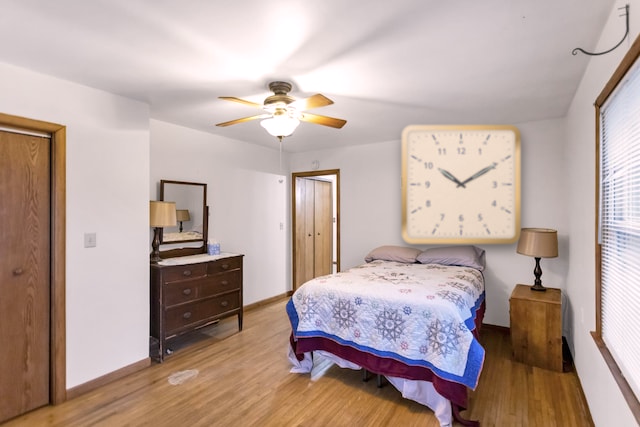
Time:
{"hour": 10, "minute": 10}
